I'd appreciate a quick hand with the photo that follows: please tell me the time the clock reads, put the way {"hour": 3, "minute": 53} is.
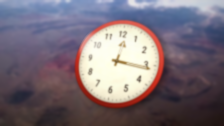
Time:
{"hour": 12, "minute": 16}
